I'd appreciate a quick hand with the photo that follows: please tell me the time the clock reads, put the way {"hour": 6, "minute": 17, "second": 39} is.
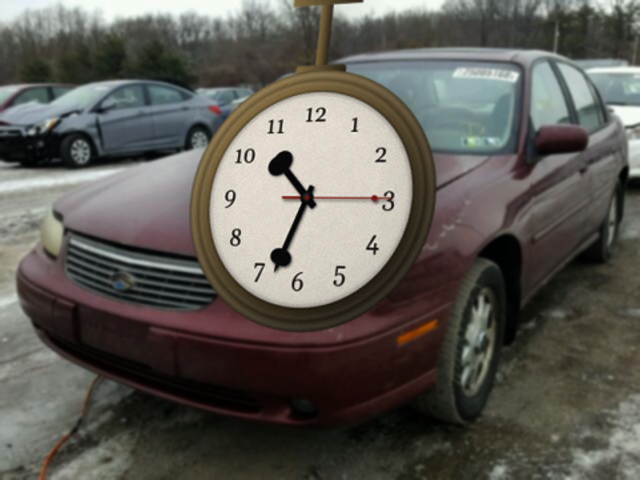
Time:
{"hour": 10, "minute": 33, "second": 15}
